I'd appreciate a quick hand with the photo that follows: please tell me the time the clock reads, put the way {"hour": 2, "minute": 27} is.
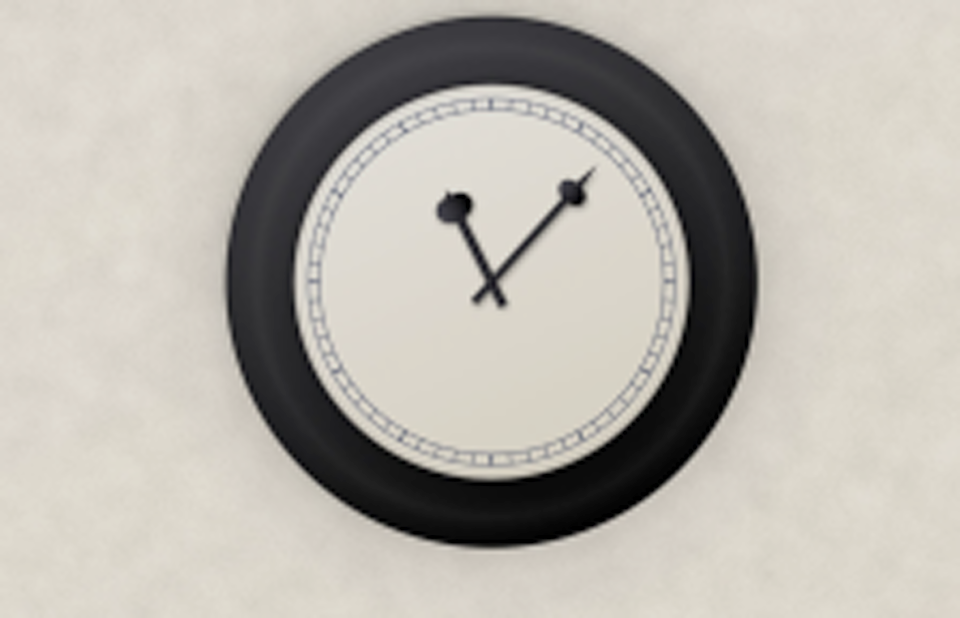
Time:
{"hour": 11, "minute": 7}
